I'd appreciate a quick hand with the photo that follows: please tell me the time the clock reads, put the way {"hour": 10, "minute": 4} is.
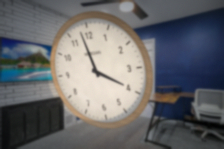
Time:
{"hour": 3, "minute": 58}
